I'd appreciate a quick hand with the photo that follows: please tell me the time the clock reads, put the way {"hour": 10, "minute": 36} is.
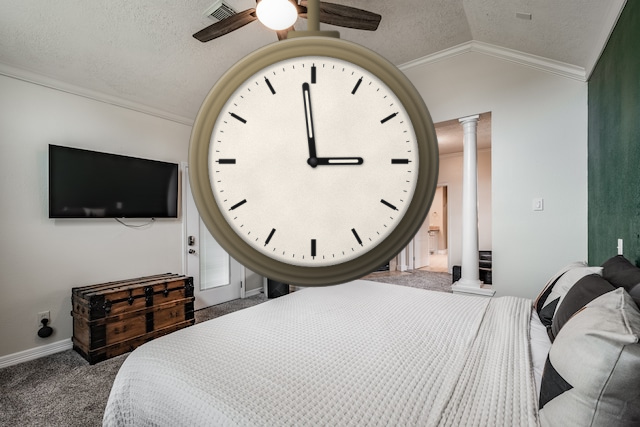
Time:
{"hour": 2, "minute": 59}
